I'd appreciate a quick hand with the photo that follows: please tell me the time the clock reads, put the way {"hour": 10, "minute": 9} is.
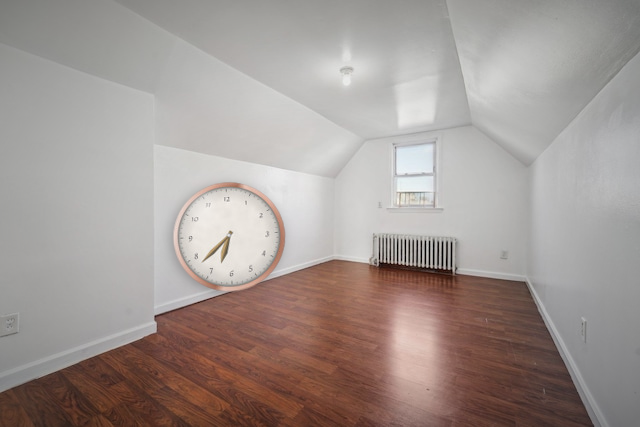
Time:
{"hour": 6, "minute": 38}
